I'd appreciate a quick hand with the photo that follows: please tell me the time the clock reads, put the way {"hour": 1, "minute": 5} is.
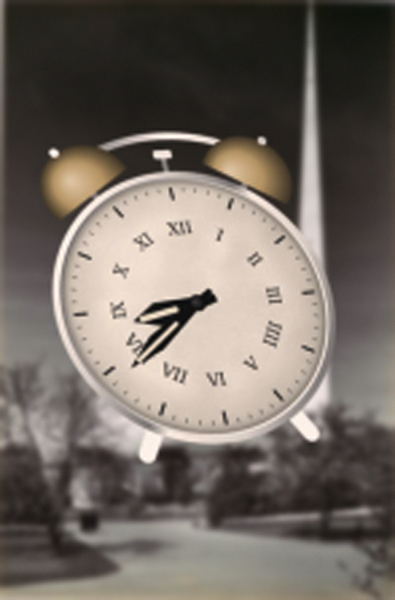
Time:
{"hour": 8, "minute": 39}
